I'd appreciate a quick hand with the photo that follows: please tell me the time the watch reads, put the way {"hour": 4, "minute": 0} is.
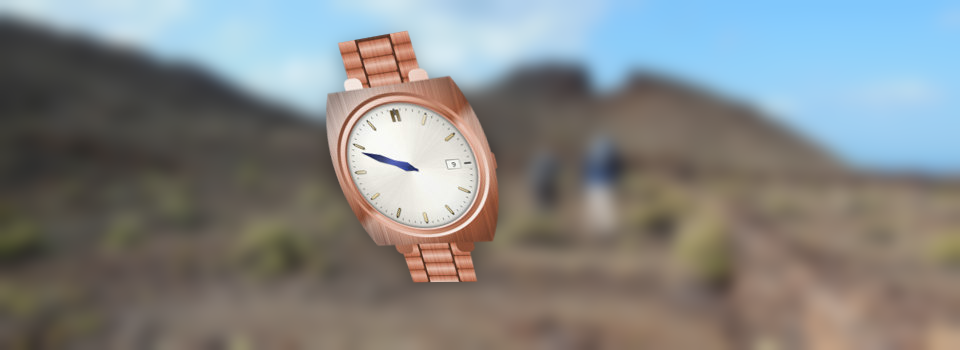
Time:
{"hour": 9, "minute": 49}
